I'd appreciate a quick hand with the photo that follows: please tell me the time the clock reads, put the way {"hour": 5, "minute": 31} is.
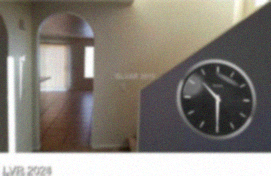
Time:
{"hour": 10, "minute": 30}
